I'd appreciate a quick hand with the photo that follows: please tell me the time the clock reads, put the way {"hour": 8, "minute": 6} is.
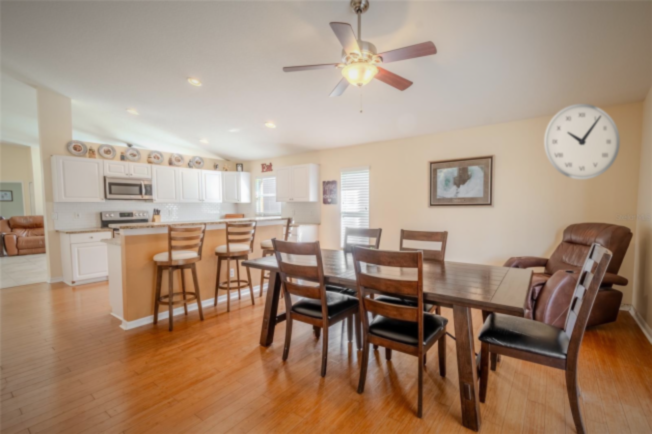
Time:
{"hour": 10, "minute": 6}
